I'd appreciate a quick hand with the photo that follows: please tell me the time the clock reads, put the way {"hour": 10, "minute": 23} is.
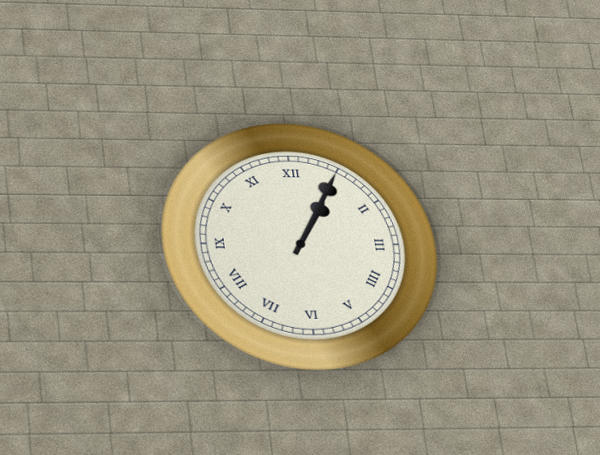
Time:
{"hour": 1, "minute": 5}
